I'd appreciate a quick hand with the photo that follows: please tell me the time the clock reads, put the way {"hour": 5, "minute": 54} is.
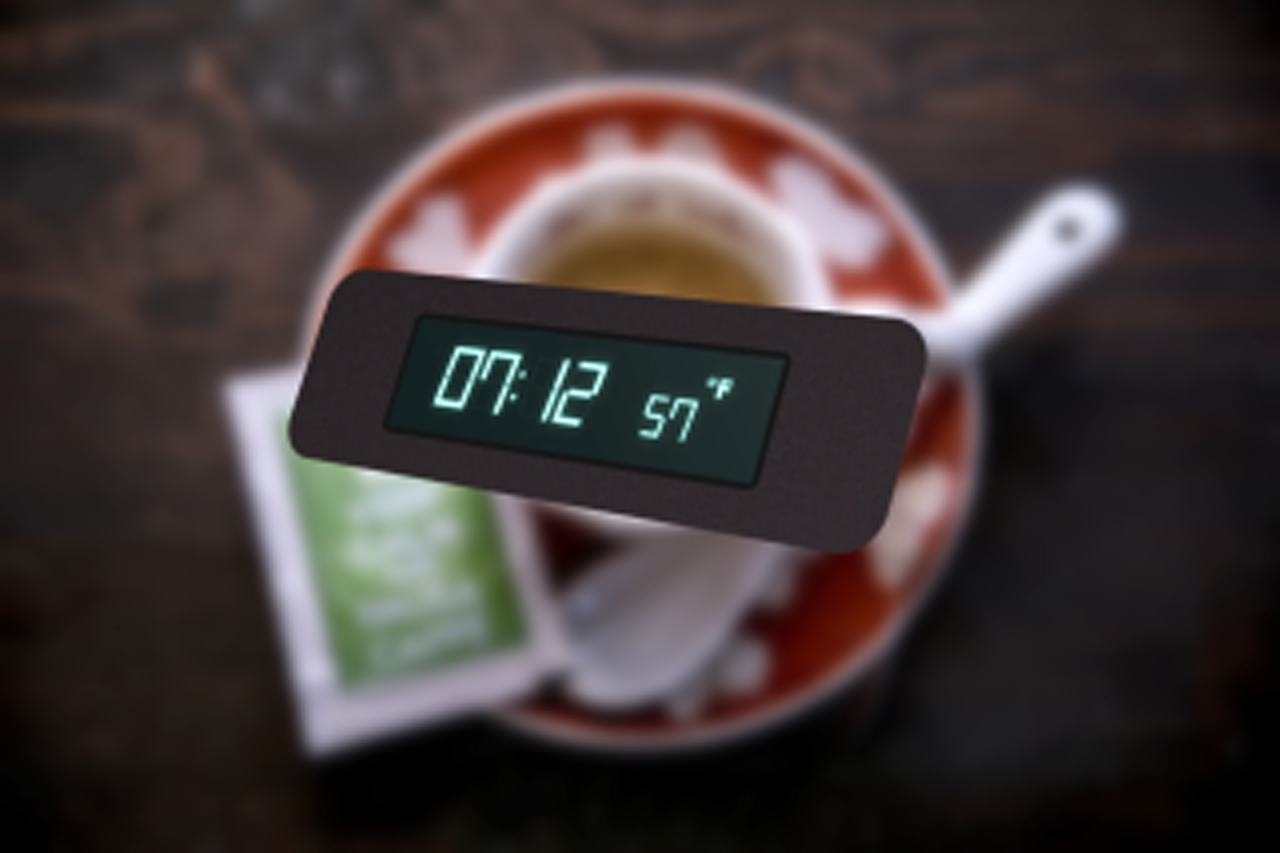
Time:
{"hour": 7, "minute": 12}
